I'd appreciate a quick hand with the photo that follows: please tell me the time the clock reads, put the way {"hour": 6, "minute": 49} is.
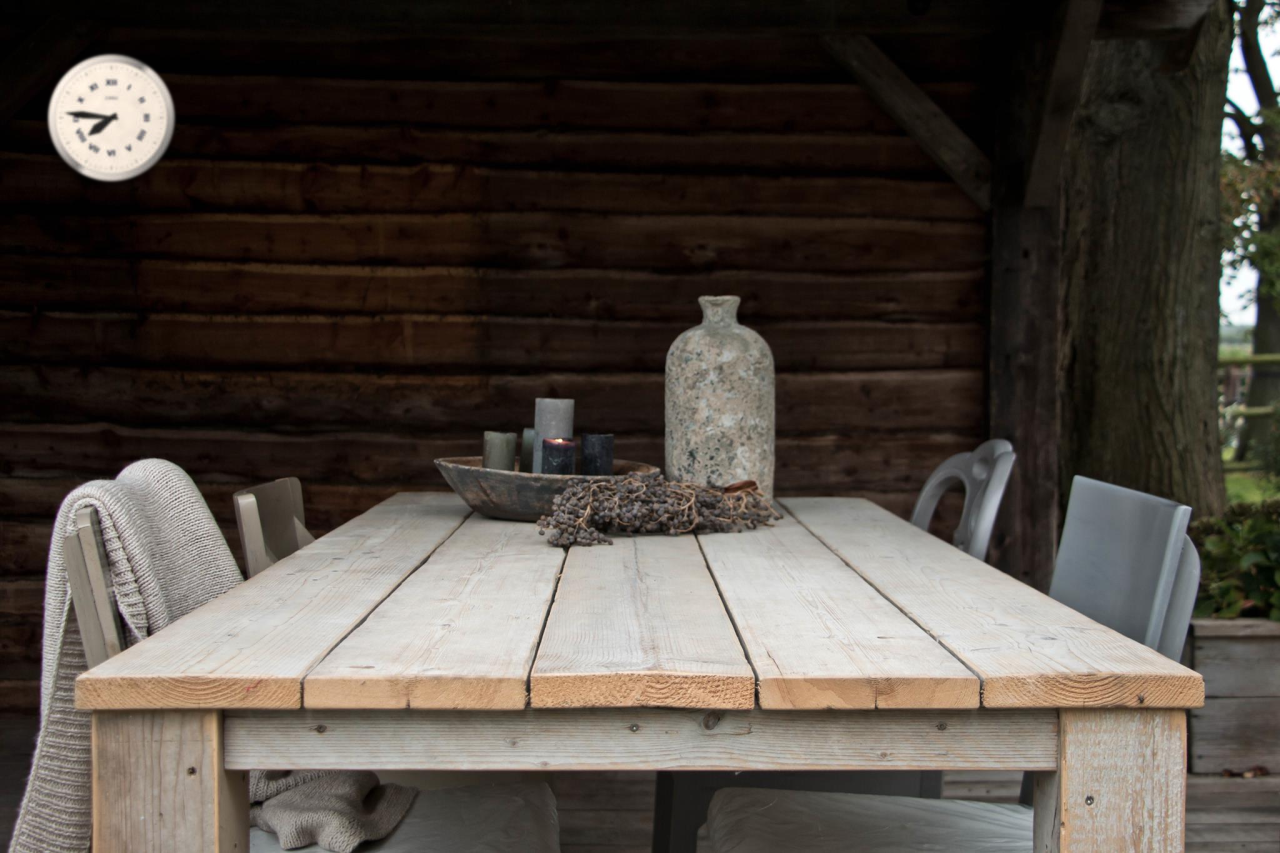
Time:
{"hour": 7, "minute": 46}
